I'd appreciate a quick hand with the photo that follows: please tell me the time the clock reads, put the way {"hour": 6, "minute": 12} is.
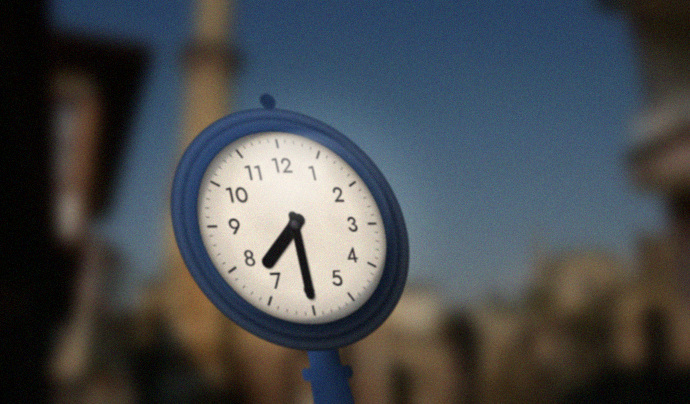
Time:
{"hour": 7, "minute": 30}
